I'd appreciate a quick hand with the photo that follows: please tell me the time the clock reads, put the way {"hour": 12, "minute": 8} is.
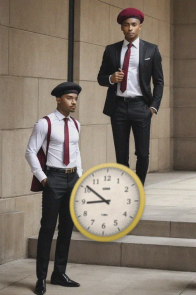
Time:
{"hour": 8, "minute": 51}
